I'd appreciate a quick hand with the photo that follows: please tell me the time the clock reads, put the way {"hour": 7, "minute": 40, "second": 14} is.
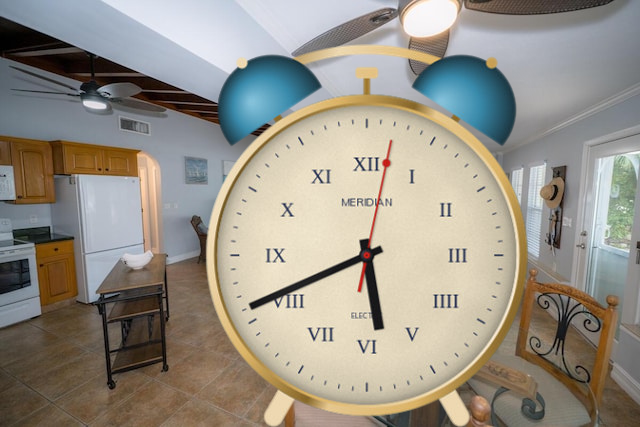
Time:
{"hour": 5, "minute": 41, "second": 2}
